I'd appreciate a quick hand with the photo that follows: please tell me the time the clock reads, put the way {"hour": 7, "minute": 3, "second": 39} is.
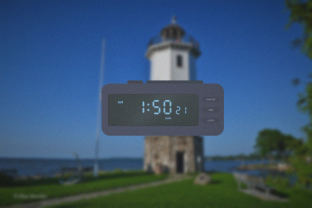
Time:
{"hour": 1, "minute": 50, "second": 21}
